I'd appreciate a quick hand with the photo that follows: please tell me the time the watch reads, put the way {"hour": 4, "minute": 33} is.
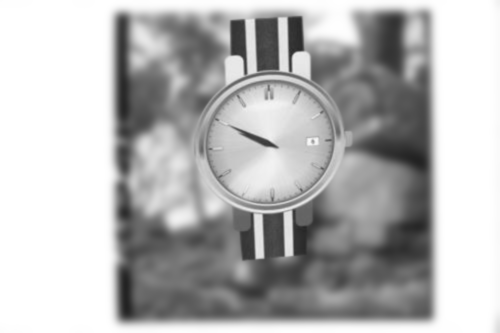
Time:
{"hour": 9, "minute": 50}
